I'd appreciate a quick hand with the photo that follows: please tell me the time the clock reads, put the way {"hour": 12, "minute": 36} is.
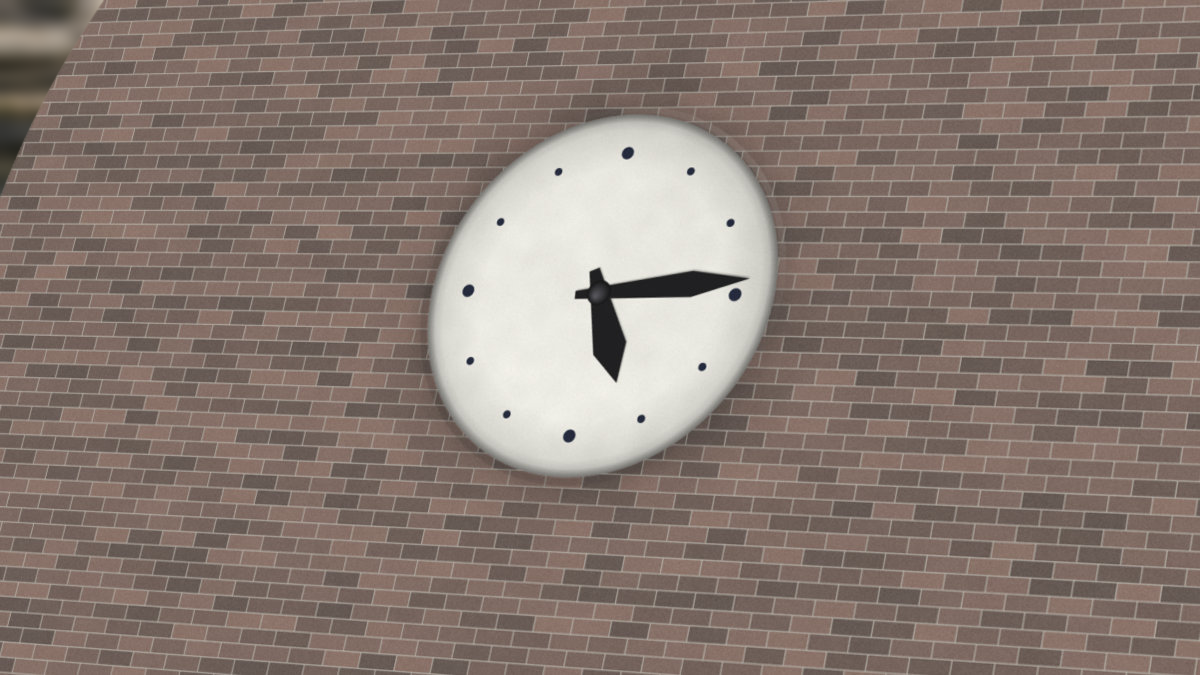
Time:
{"hour": 5, "minute": 14}
